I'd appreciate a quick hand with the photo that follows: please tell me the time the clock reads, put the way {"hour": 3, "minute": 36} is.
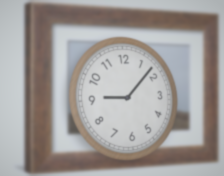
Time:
{"hour": 9, "minute": 8}
